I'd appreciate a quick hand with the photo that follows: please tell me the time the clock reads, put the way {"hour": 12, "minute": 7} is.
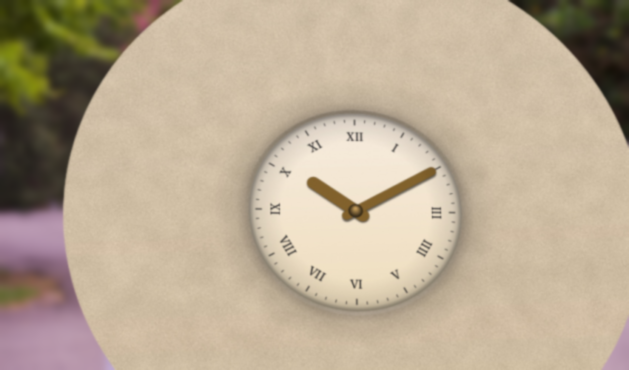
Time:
{"hour": 10, "minute": 10}
